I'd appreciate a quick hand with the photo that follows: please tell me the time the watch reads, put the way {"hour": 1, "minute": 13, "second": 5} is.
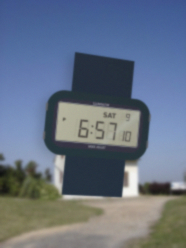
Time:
{"hour": 6, "minute": 57, "second": 10}
